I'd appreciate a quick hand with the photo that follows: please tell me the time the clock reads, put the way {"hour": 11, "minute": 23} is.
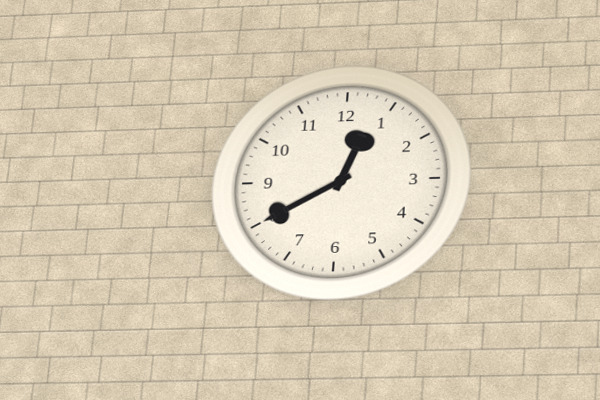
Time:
{"hour": 12, "minute": 40}
